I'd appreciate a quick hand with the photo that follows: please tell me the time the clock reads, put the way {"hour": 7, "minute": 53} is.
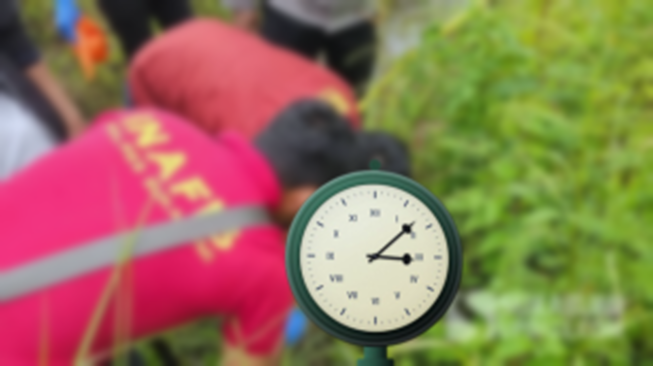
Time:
{"hour": 3, "minute": 8}
